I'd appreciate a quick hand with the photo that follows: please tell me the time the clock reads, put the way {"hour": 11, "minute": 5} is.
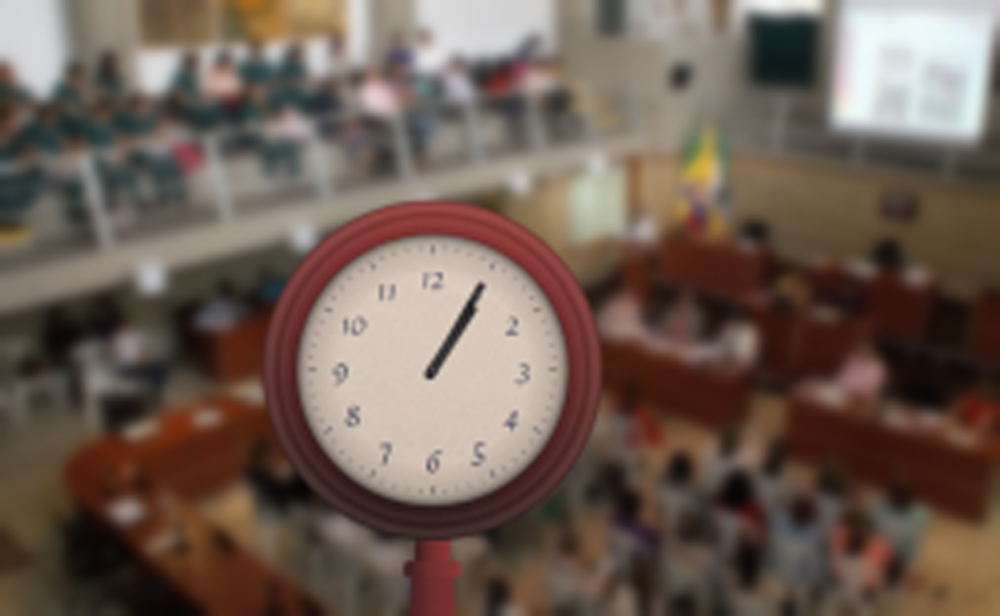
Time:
{"hour": 1, "minute": 5}
